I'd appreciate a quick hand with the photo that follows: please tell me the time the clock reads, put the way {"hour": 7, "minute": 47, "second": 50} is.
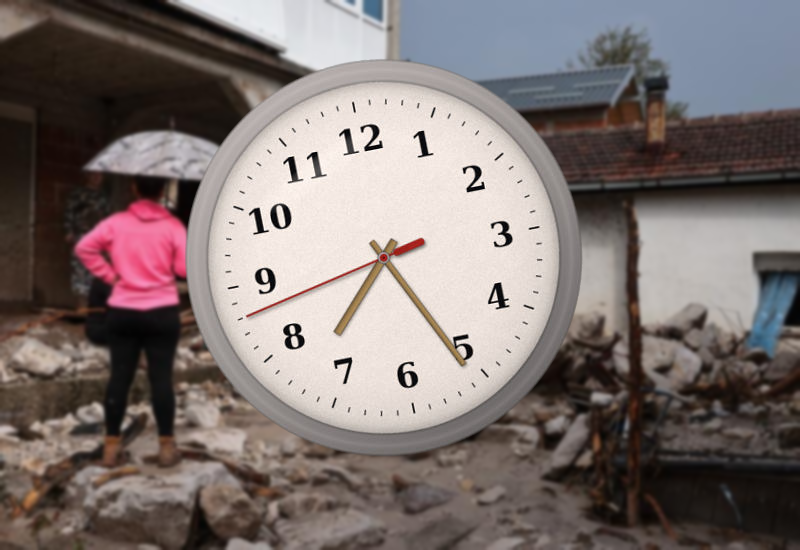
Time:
{"hour": 7, "minute": 25, "second": 43}
